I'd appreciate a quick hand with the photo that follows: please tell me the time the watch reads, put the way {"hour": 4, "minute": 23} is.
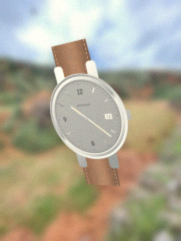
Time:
{"hour": 10, "minute": 22}
